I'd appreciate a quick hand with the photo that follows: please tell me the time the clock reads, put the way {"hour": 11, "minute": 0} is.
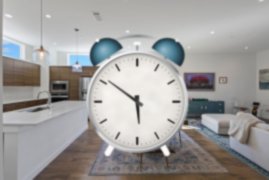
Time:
{"hour": 5, "minute": 51}
